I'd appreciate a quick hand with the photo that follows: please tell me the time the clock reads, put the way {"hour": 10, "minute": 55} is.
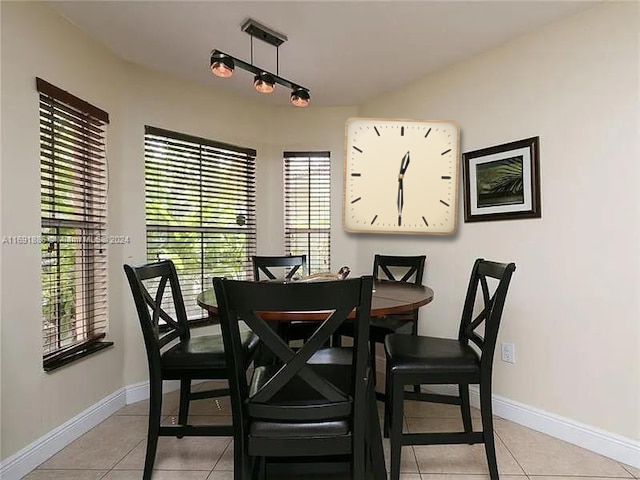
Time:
{"hour": 12, "minute": 30}
